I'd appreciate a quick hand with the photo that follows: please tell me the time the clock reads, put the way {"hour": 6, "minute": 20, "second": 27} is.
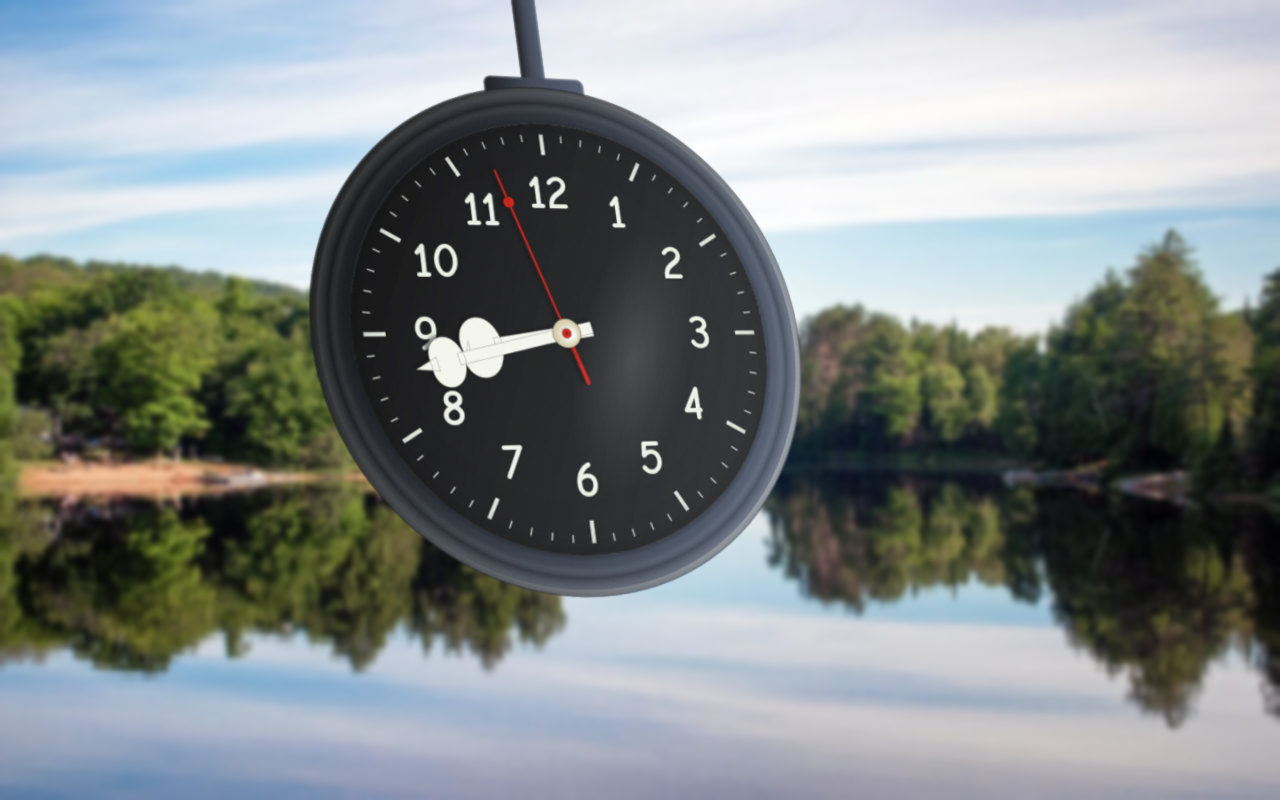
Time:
{"hour": 8, "minute": 42, "second": 57}
